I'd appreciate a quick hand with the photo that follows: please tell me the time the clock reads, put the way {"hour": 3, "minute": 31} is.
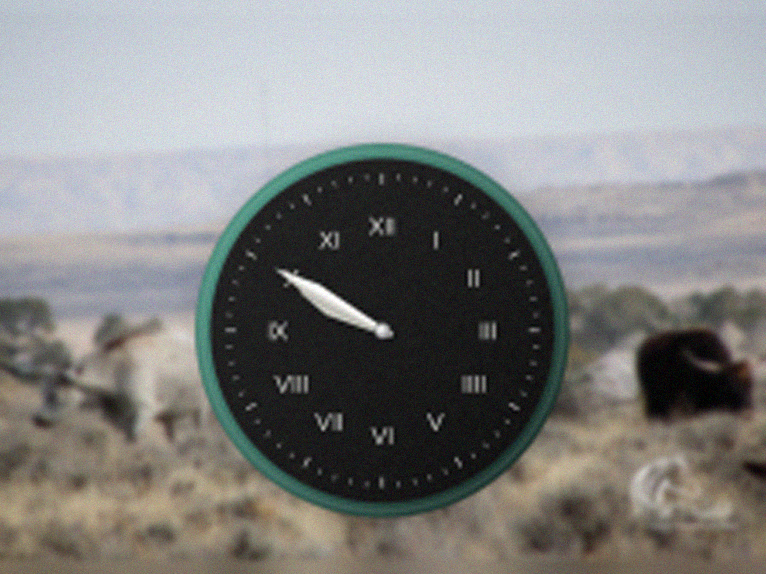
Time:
{"hour": 9, "minute": 50}
